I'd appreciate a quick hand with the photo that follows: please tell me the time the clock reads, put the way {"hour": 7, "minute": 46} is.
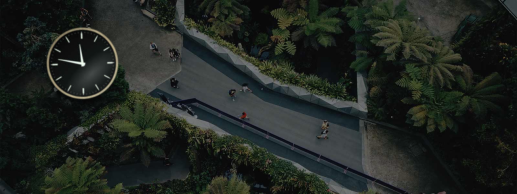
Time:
{"hour": 11, "minute": 47}
